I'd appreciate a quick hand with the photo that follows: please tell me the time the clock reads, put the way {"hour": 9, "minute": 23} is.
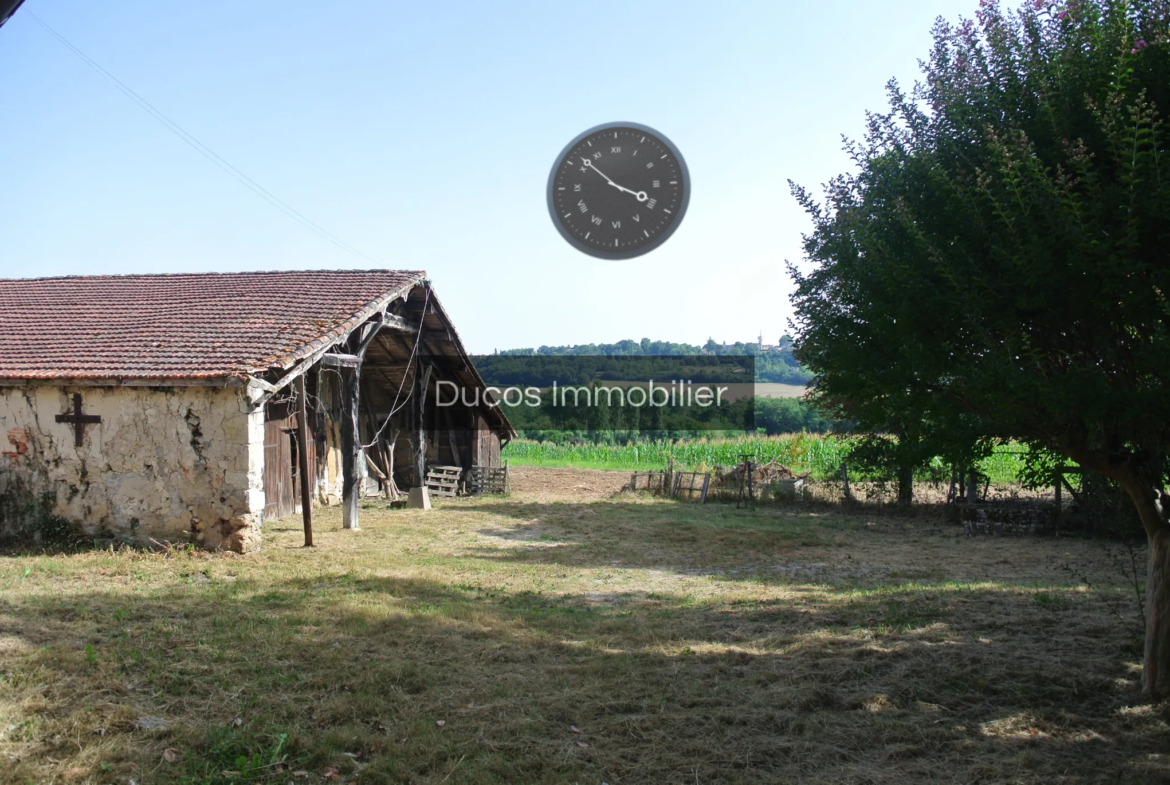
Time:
{"hour": 3, "minute": 52}
